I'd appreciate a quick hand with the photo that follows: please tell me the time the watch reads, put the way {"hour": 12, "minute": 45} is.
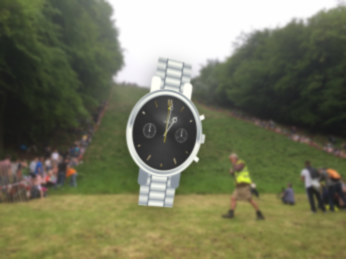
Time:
{"hour": 1, "minute": 1}
